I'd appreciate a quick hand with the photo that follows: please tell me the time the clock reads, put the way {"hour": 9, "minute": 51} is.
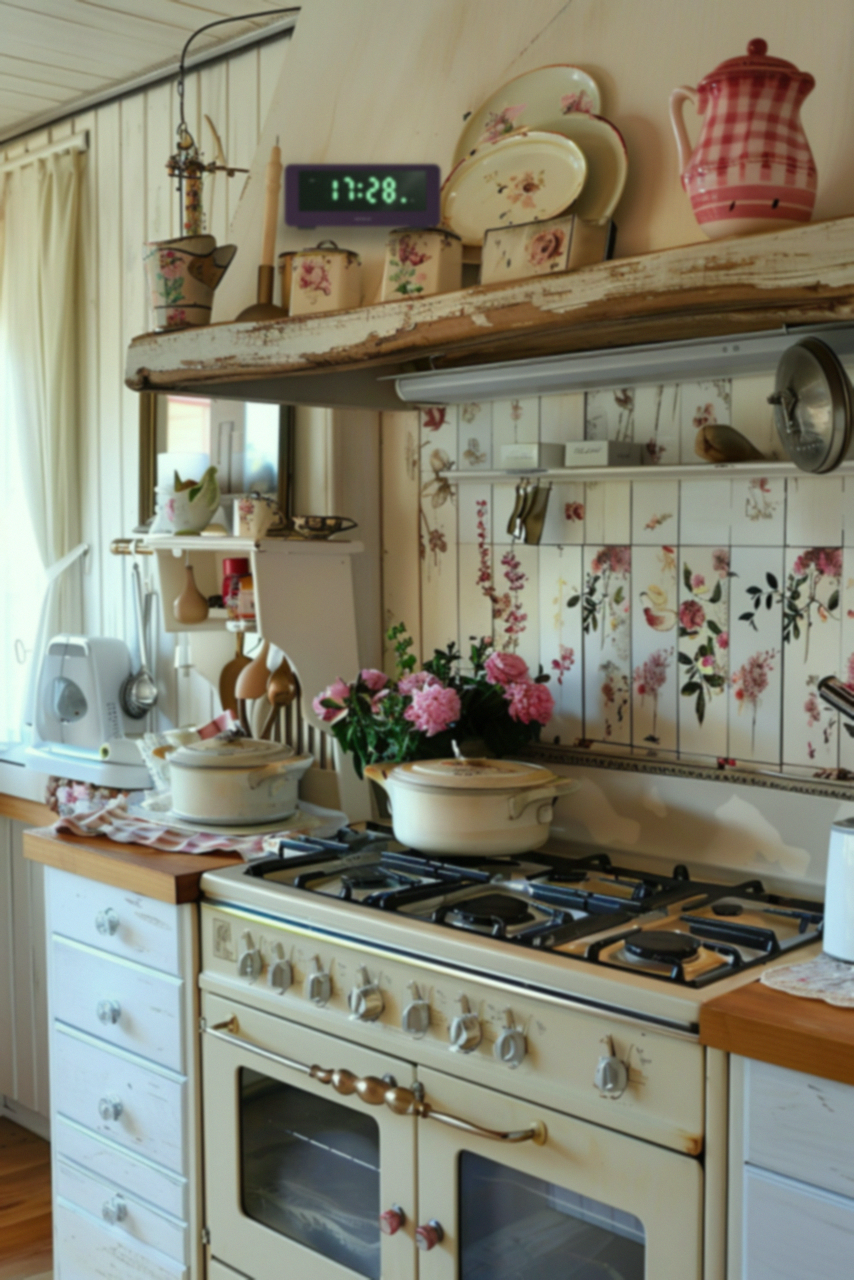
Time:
{"hour": 17, "minute": 28}
